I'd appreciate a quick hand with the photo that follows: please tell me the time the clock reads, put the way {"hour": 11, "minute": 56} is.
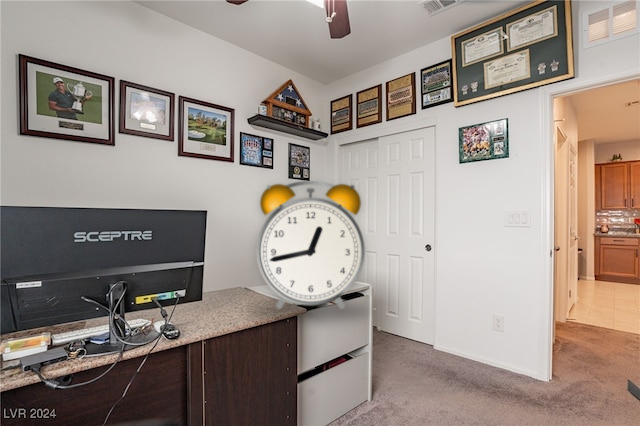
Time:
{"hour": 12, "minute": 43}
